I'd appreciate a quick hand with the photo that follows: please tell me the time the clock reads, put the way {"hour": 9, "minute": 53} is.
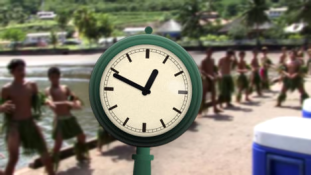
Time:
{"hour": 12, "minute": 49}
